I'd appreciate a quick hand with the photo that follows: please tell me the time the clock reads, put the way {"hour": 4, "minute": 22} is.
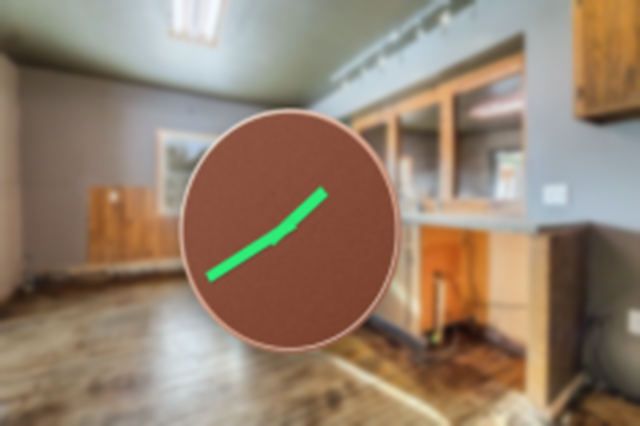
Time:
{"hour": 1, "minute": 40}
